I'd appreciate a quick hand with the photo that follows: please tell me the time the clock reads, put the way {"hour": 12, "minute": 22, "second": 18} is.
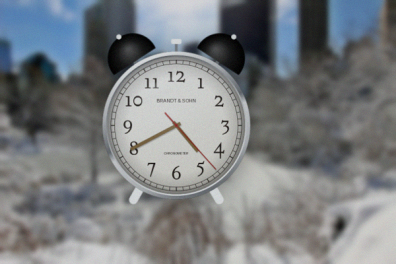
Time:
{"hour": 4, "minute": 40, "second": 23}
